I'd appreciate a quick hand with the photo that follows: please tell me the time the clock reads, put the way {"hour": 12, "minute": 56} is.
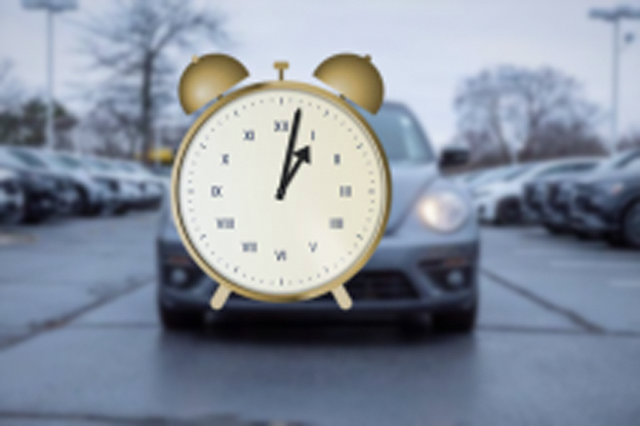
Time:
{"hour": 1, "minute": 2}
